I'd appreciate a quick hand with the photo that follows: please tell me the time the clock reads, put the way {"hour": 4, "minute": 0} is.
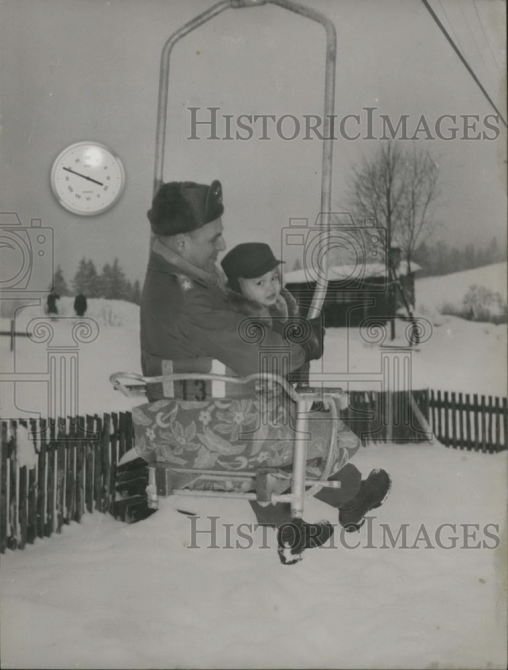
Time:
{"hour": 3, "minute": 49}
